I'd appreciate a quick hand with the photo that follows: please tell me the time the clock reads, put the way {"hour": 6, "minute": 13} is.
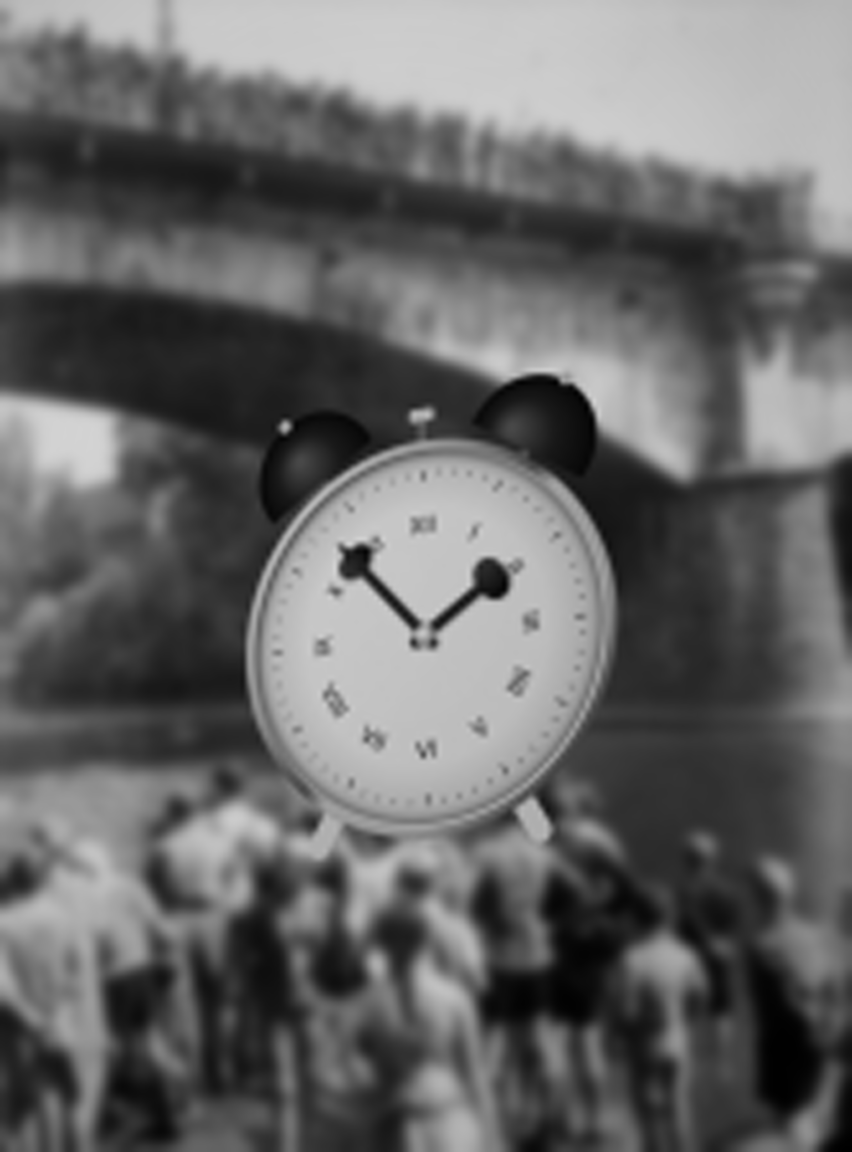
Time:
{"hour": 1, "minute": 53}
